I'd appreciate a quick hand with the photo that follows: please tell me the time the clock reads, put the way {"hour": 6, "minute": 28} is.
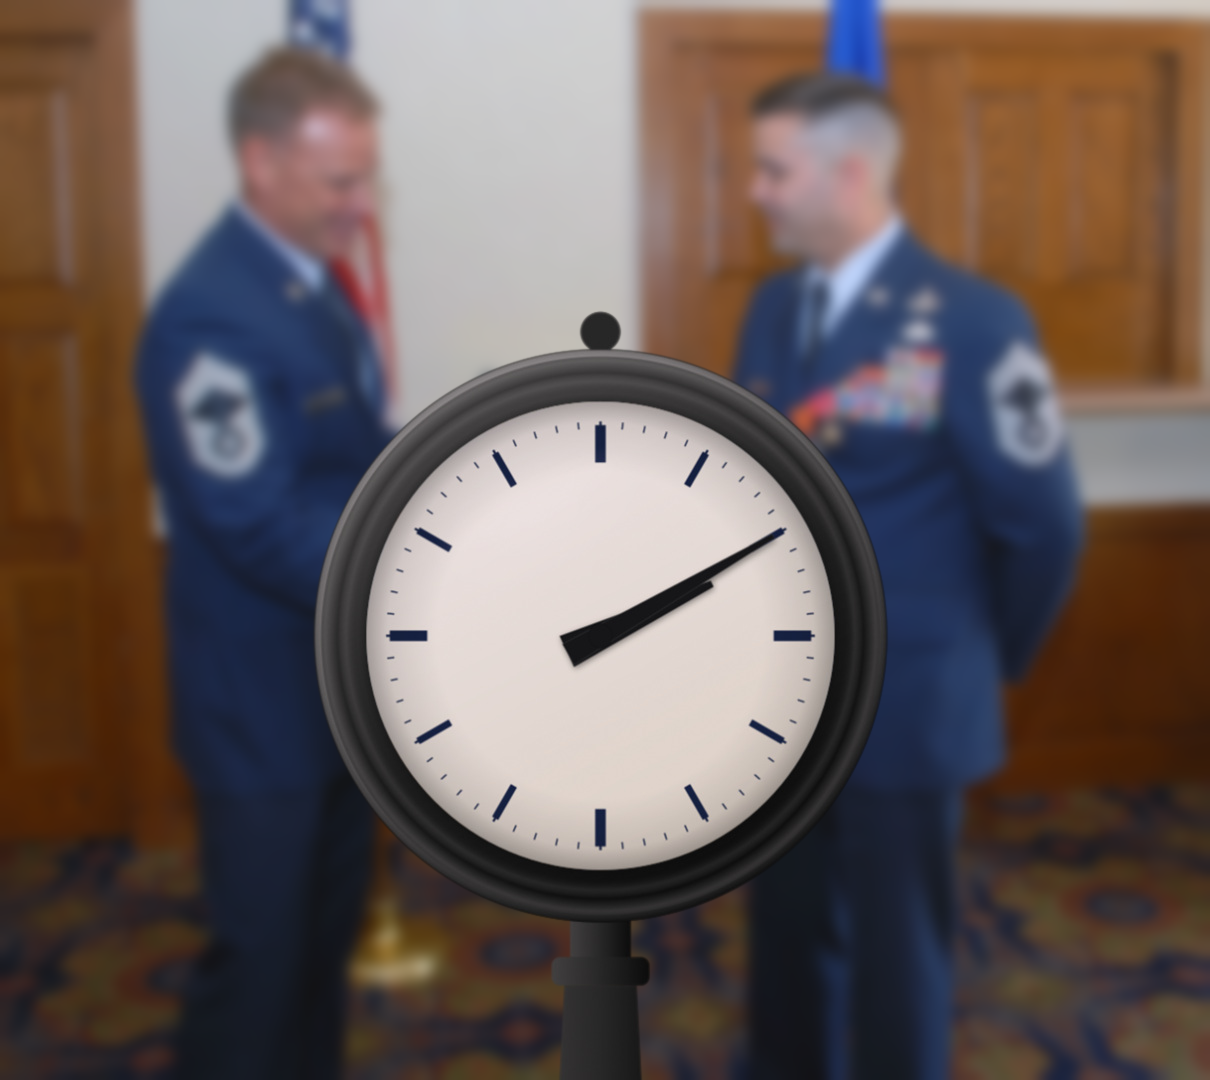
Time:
{"hour": 2, "minute": 10}
